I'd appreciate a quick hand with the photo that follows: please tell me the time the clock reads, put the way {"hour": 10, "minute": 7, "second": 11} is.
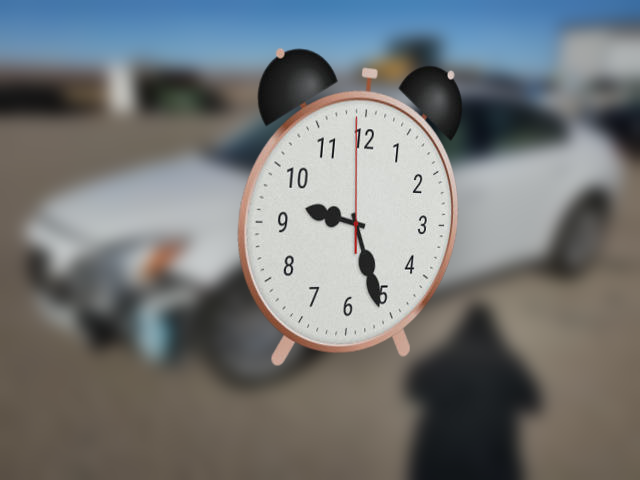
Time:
{"hour": 9, "minute": 25, "second": 59}
